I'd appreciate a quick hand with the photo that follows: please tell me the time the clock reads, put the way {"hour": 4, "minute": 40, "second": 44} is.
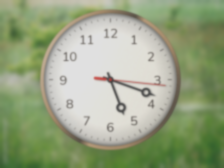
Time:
{"hour": 5, "minute": 18, "second": 16}
